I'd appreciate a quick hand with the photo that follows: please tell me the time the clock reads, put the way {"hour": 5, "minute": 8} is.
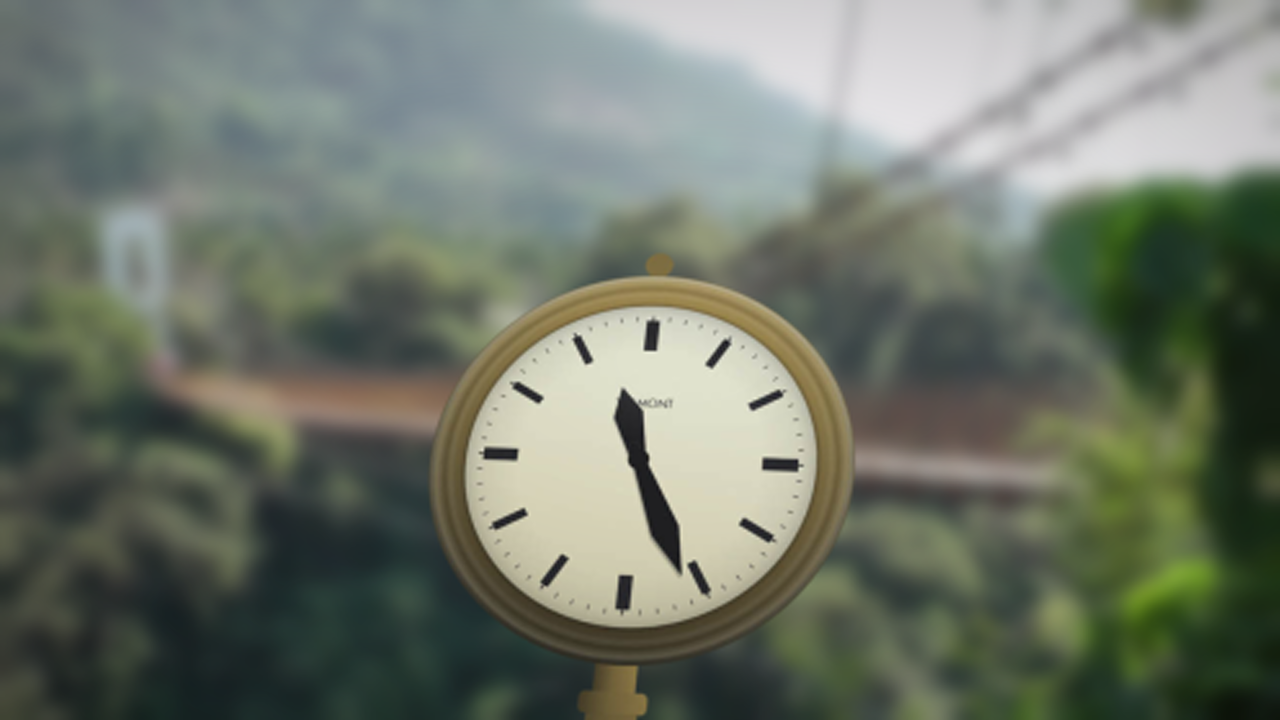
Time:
{"hour": 11, "minute": 26}
